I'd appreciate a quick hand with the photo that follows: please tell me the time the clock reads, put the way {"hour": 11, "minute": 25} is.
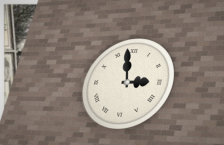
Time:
{"hour": 2, "minute": 58}
